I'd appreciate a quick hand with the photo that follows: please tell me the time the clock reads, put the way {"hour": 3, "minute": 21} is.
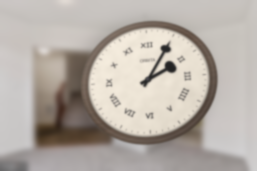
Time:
{"hour": 2, "minute": 5}
